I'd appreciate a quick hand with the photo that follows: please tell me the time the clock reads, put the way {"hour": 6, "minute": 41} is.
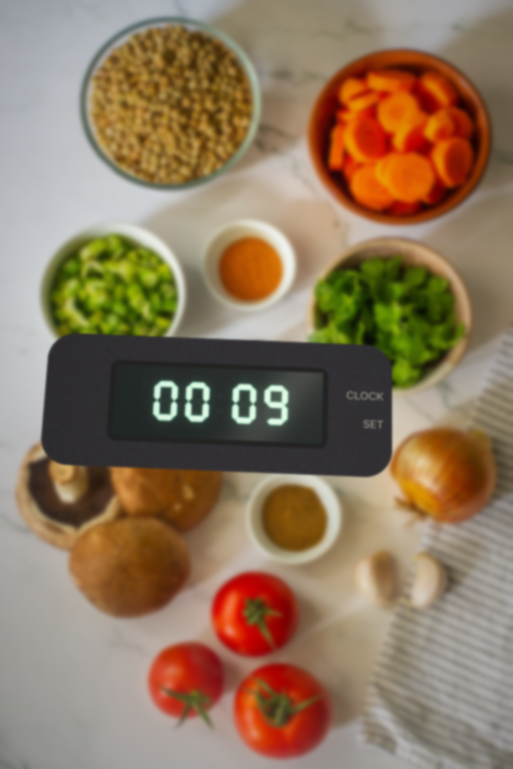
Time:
{"hour": 0, "minute": 9}
